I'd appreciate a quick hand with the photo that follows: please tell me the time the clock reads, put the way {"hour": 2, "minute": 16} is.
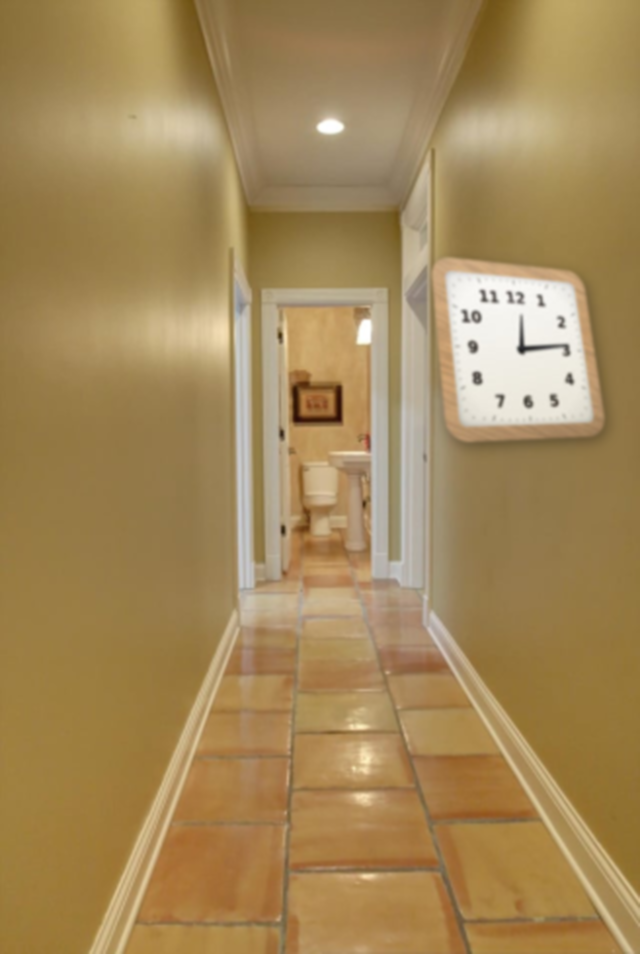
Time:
{"hour": 12, "minute": 14}
